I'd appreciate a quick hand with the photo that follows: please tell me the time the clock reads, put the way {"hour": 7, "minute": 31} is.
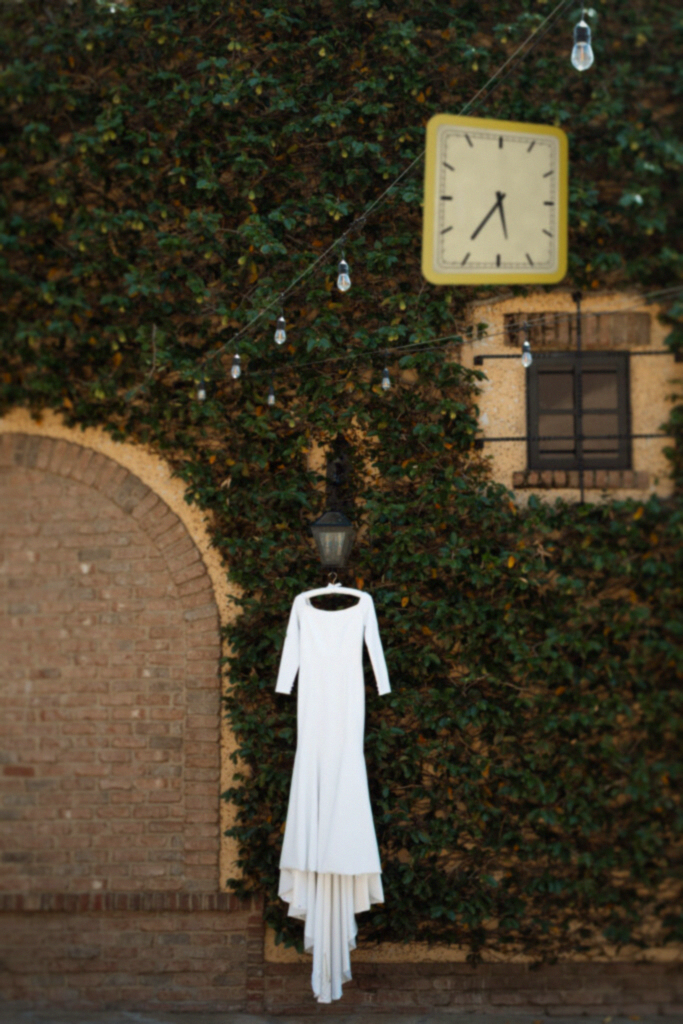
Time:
{"hour": 5, "minute": 36}
